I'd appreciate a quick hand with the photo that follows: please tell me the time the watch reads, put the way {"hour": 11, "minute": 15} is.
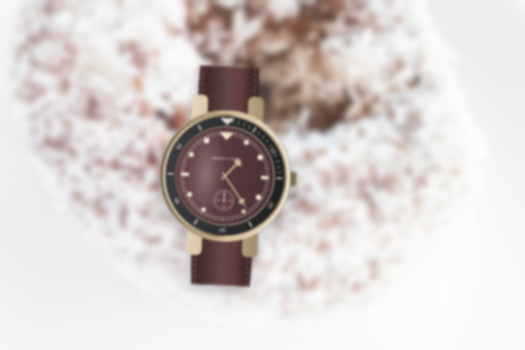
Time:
{"hour": 1, "minute": 24}
